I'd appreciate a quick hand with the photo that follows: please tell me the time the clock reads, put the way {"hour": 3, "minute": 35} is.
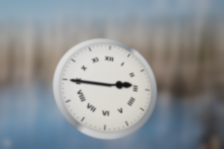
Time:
{"hour": 2, "minute": 45}
